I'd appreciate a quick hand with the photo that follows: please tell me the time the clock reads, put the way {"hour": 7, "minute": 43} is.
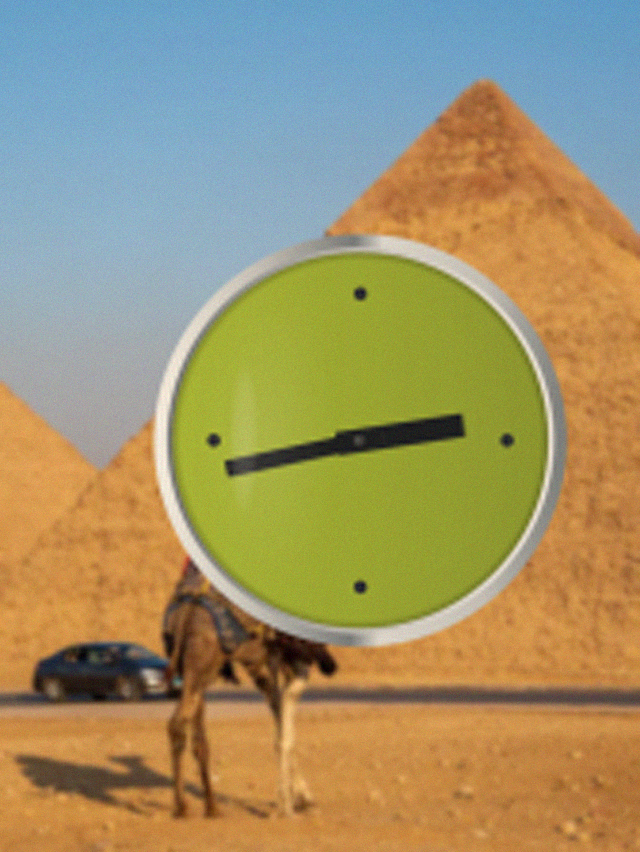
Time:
{"hour": 2, "minute": 43}
